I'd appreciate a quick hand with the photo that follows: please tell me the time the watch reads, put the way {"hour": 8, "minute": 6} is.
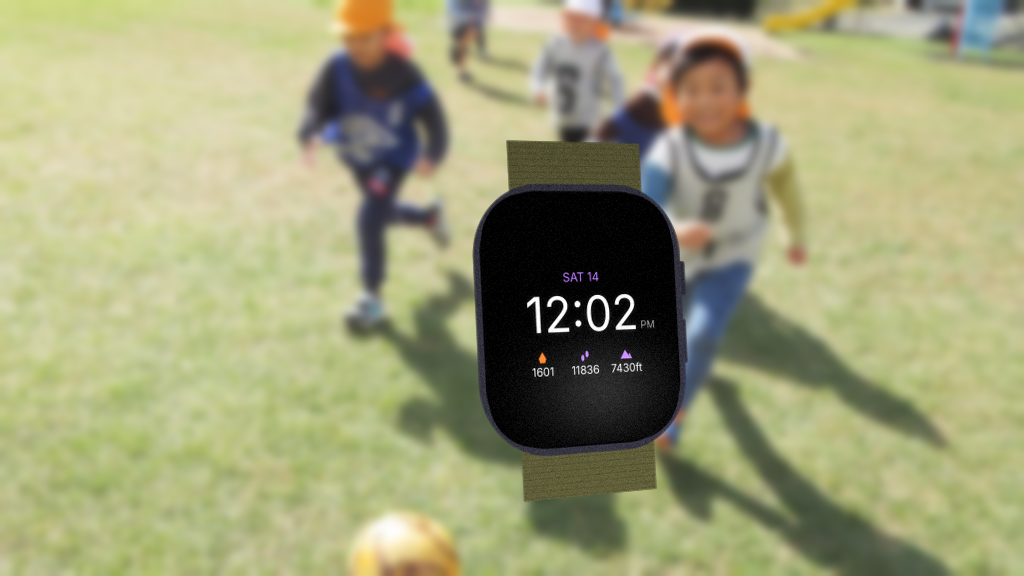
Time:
{"hour": 12, "minute": 2}
